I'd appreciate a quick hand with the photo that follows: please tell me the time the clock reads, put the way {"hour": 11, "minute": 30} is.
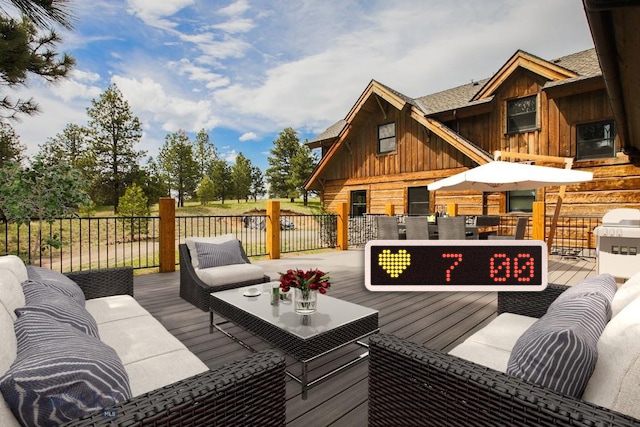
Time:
{"hour": 7, "minute": 0}
